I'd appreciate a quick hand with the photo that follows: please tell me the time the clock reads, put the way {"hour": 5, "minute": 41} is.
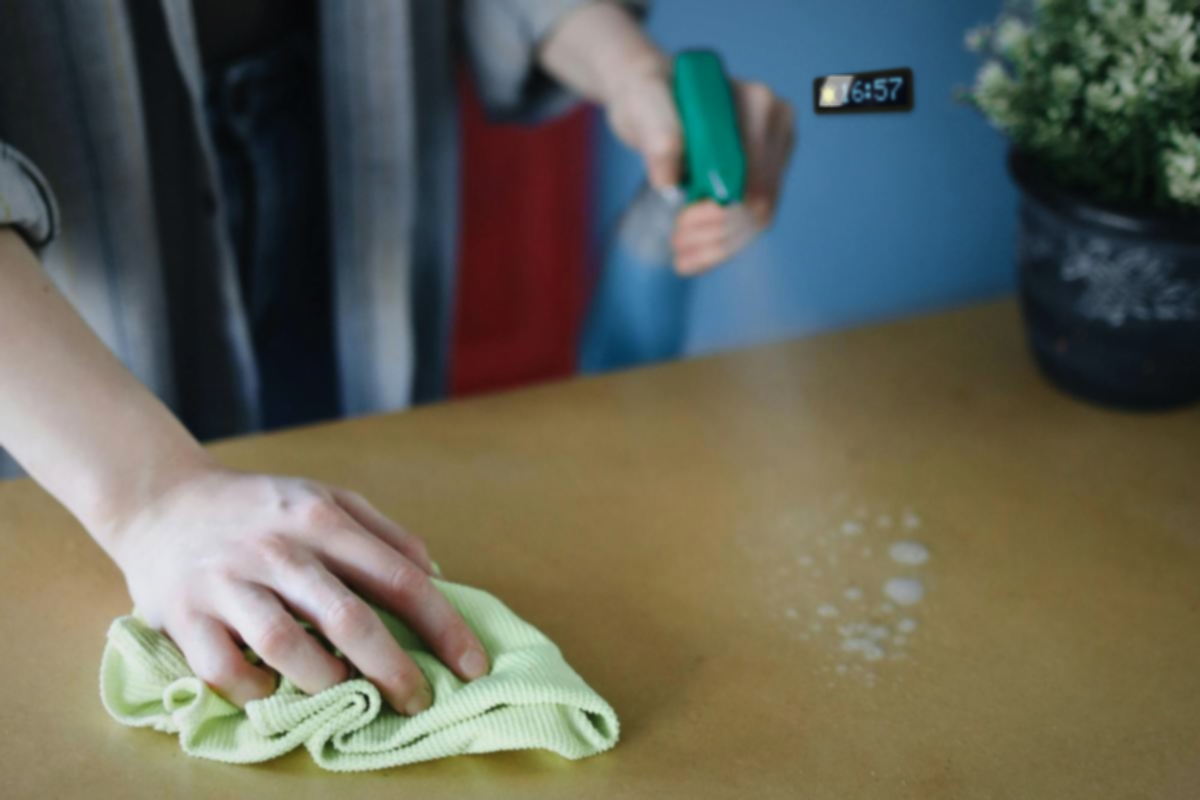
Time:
{"hour": 16, "minute": 57}
